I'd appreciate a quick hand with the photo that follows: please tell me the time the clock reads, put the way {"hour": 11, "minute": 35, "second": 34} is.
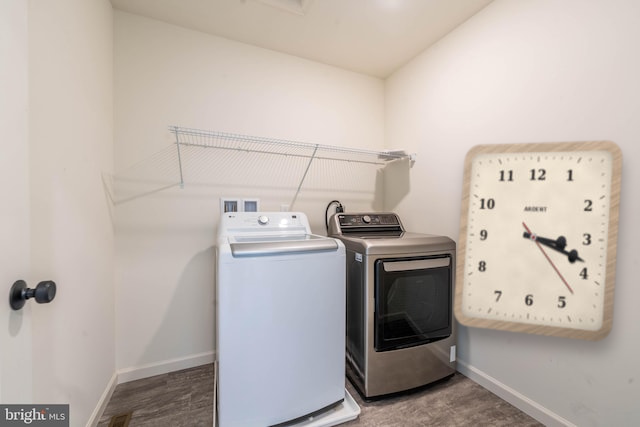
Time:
{"hour": 3, "minute": 18, "second": 23}
